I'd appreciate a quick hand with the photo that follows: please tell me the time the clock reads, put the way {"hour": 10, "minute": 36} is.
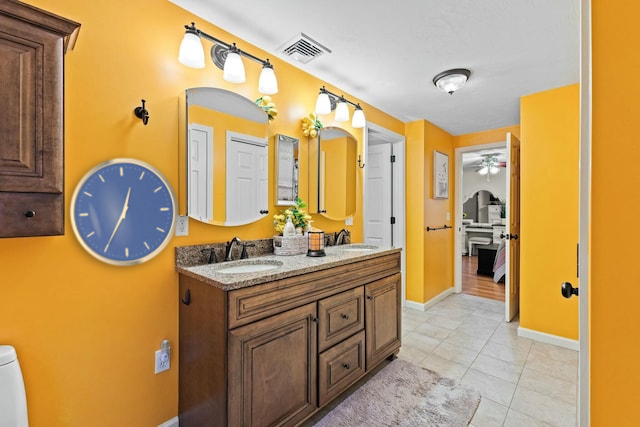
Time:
{"hour": 12, "minute": 35}
